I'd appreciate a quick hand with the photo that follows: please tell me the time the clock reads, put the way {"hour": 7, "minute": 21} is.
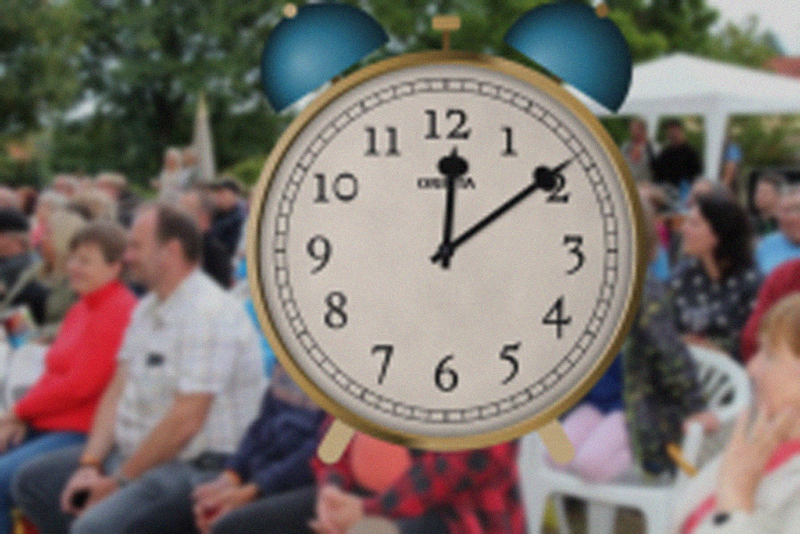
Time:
{"hour": 12, "minute": 9}
